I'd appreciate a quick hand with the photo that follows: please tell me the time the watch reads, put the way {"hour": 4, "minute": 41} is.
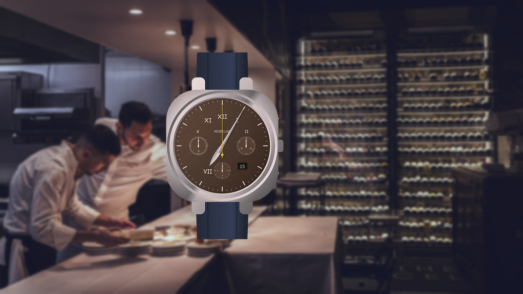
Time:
{"hour": 7, "minute": 5}
